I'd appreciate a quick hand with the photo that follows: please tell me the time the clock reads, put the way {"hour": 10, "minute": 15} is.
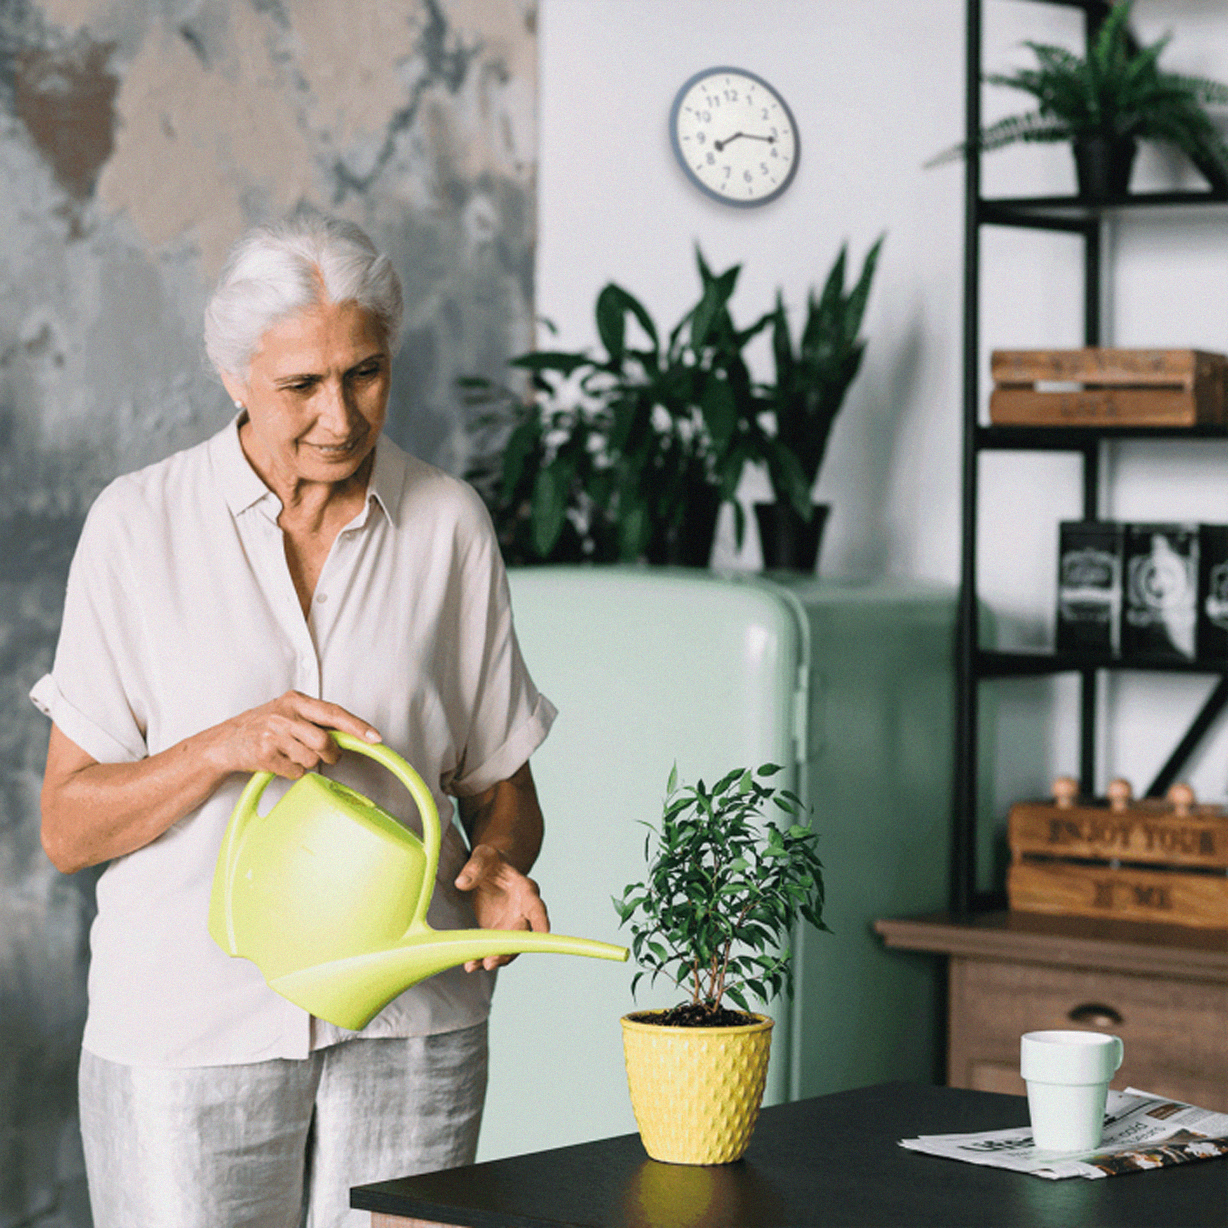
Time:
{"hour": 8, "minute": 17}
